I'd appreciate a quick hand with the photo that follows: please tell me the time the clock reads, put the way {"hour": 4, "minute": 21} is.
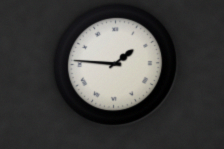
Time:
{"hour": 1, "minute": 46}
